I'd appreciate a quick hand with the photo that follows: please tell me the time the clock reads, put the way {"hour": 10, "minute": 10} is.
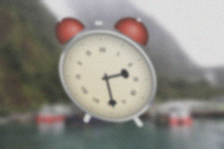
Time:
{"hour": 2, "minute": 29}
